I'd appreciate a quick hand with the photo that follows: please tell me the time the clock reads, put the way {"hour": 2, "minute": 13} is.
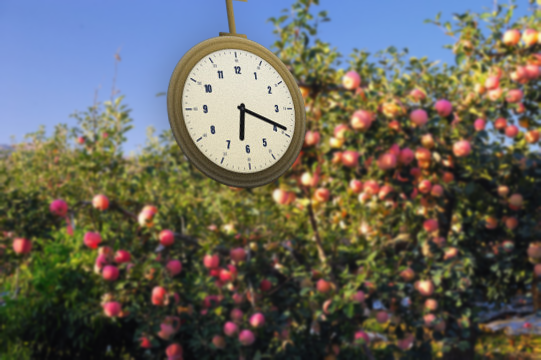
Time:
{"hour": 6, "minute": 19}
